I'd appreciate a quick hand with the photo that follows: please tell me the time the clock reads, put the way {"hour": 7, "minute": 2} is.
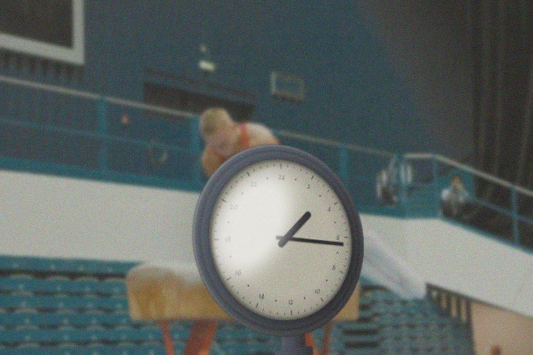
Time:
{"hour": 3, "minute": 16}
